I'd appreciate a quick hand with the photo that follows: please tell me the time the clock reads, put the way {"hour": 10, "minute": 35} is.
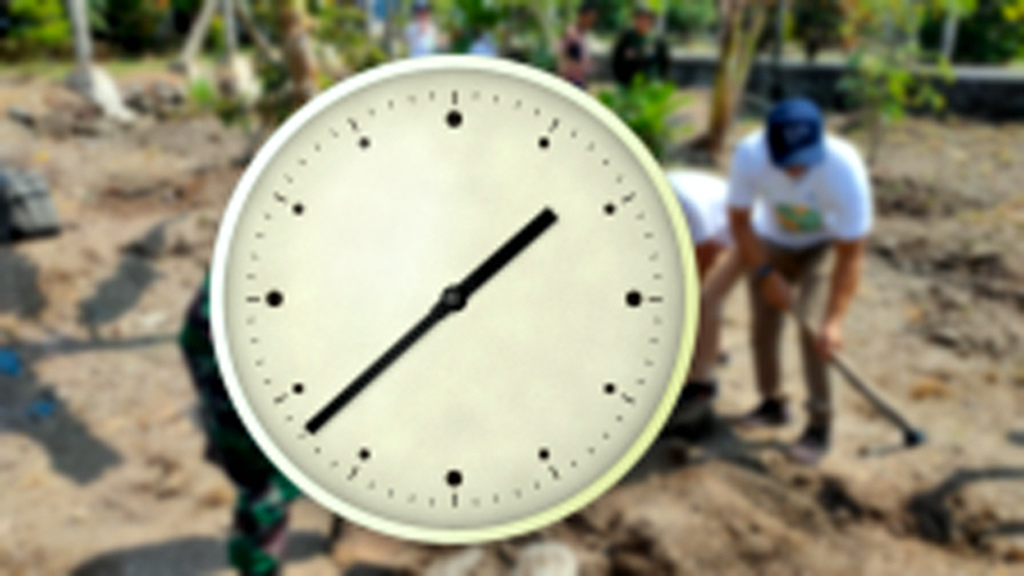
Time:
{"hour": 1, "minute": 38}
